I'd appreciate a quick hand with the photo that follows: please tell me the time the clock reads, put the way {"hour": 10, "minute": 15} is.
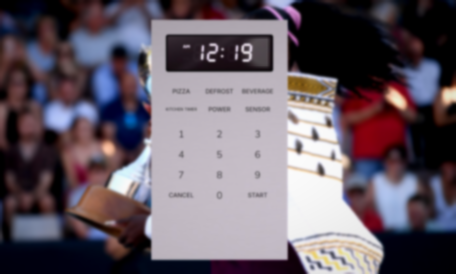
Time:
{"hour": 12, "minute": 19}
